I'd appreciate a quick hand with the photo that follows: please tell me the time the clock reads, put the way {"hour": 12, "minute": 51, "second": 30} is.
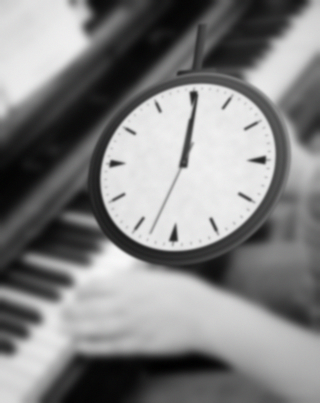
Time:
{"hour": 12, "minute": 0, "second": 33}
